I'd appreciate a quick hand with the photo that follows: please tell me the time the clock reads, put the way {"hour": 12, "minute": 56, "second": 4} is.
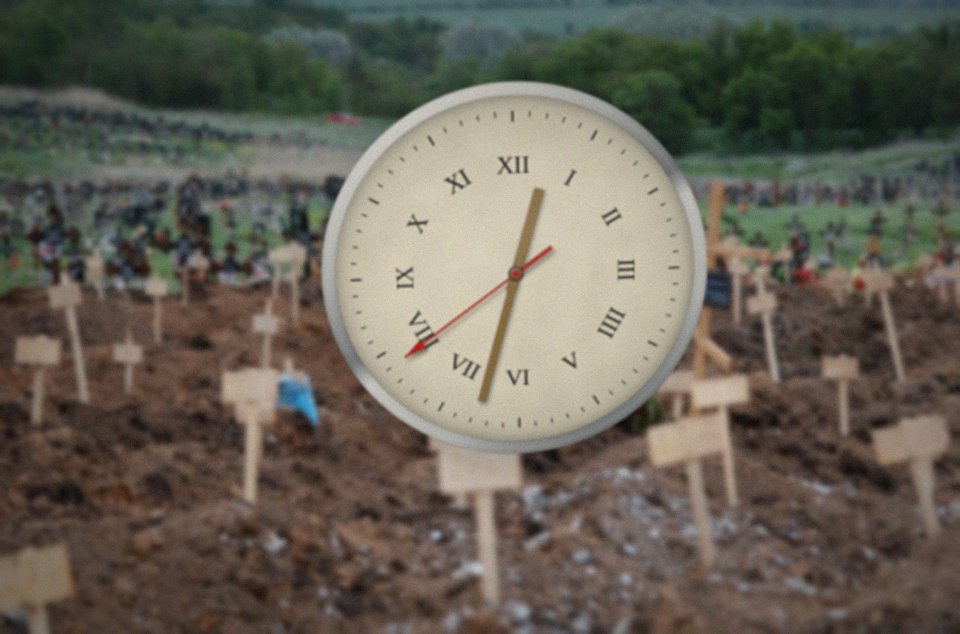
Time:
{"hour": 12, "minute": 32, "second": 39}
